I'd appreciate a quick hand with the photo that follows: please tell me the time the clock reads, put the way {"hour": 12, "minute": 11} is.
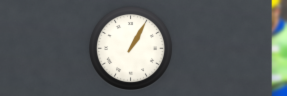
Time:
{"hour": 1, "minute": 5}
